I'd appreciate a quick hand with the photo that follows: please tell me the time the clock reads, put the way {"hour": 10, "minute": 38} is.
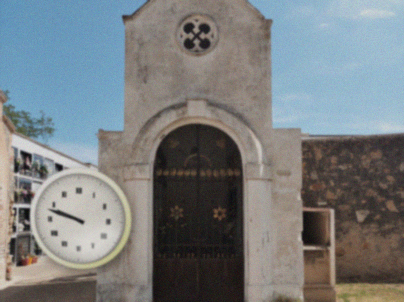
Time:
{"hour": 9, "minute": 48}
